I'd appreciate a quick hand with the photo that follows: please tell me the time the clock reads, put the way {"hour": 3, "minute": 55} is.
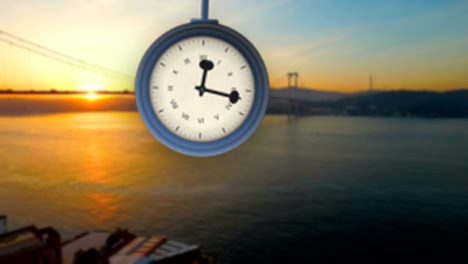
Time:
{"hour": 12, "minute": 17}
